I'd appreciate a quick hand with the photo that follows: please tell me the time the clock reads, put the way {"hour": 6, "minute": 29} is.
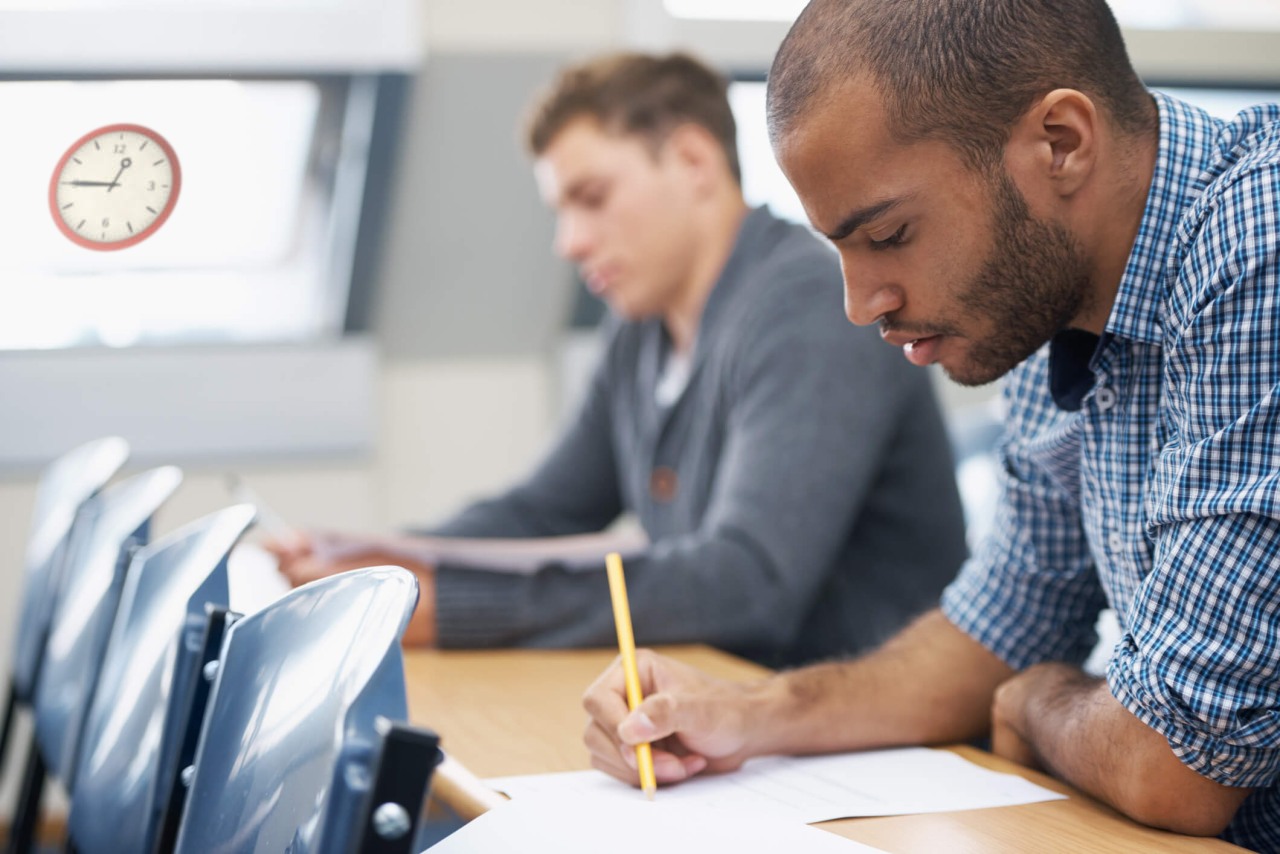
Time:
{"hour": 12, "minute": 45}
